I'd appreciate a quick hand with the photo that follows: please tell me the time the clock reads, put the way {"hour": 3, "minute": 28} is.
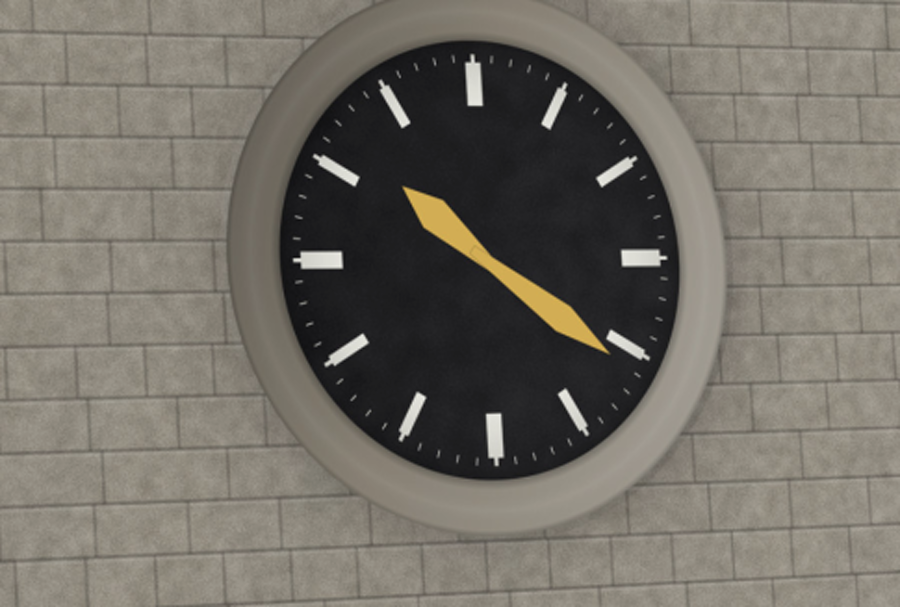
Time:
{"hour": 10, "minute": 21}
